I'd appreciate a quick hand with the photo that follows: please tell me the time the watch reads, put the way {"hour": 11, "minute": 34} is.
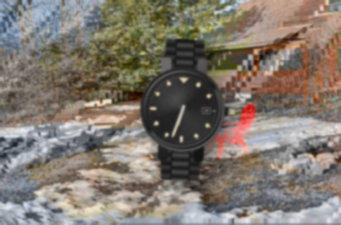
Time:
{"hour": 6, "minute": 33}
